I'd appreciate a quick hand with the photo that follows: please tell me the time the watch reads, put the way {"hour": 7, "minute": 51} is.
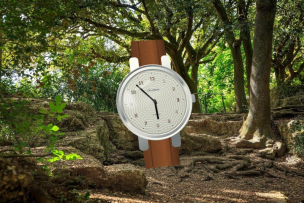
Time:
{"hour": 5, "minute": 53}
